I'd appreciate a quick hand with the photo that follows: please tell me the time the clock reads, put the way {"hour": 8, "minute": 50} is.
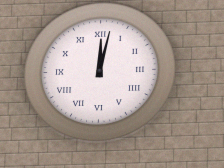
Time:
{"hour": 12, "minute": 2}
